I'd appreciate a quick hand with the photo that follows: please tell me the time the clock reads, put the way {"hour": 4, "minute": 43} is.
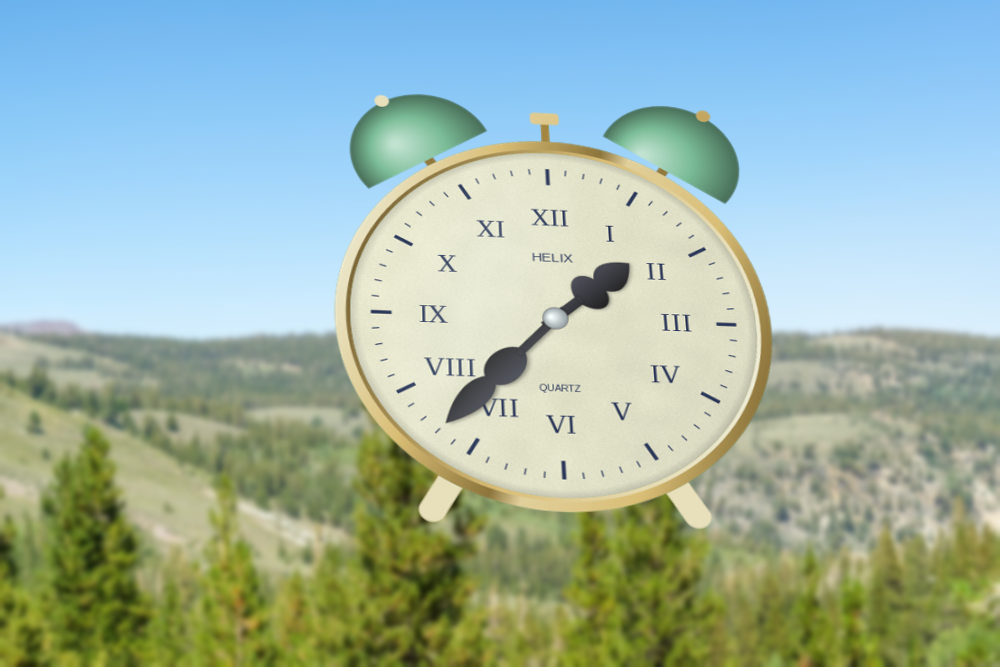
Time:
{"hour": 1, "minute": 37}
